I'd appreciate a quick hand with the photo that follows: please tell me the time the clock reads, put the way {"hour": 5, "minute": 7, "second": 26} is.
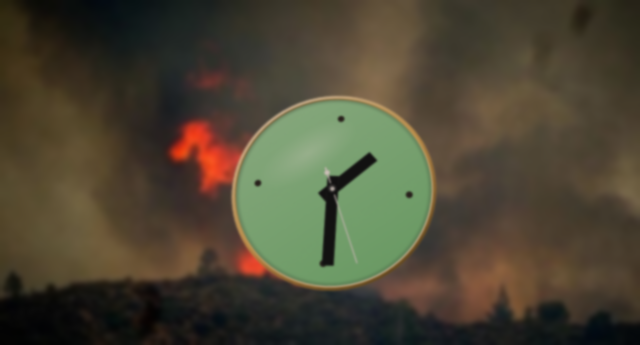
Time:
{"hour": 1, "minute": 29, "second": 26}
